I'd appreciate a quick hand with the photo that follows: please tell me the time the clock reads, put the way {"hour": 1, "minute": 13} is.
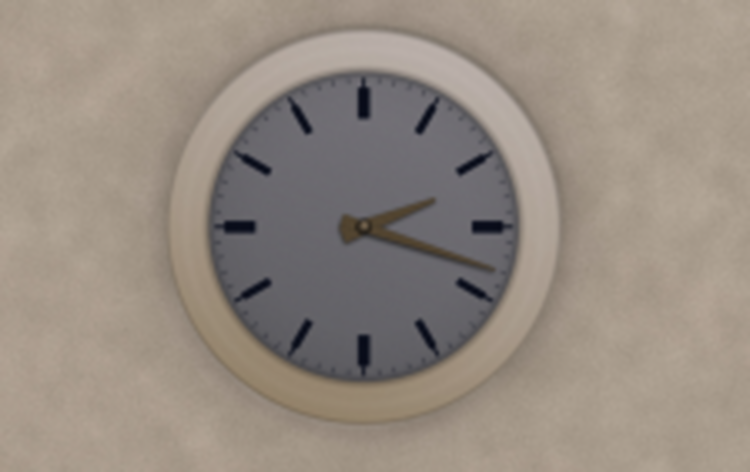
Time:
{"hour": 2, "minute": 18}
